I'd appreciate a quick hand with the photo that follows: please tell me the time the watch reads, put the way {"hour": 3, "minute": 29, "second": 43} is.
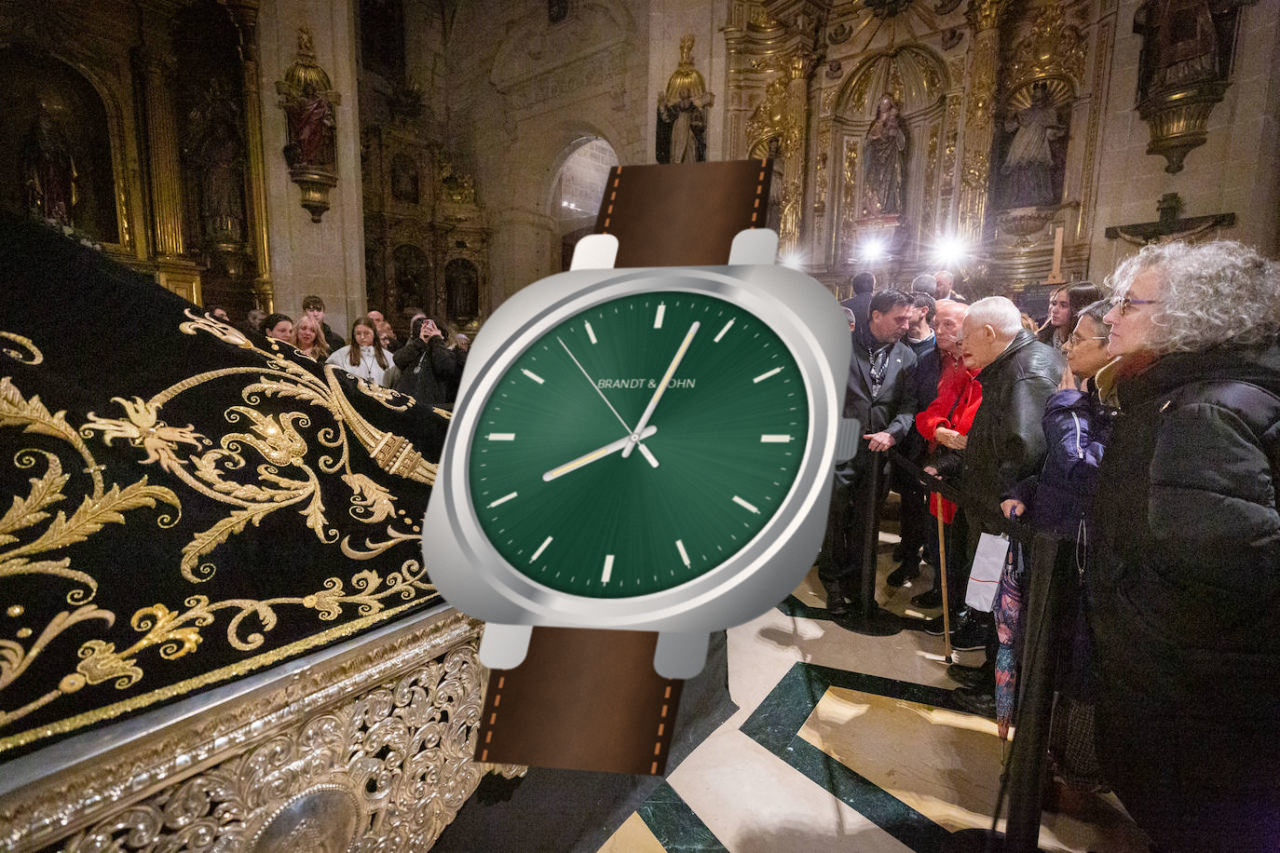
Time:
{"hour": 8, "minute": 2, "second": 53}
